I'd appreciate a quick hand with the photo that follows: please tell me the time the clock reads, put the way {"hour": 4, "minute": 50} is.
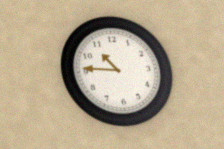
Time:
{"hour": 10, "minute": 46}
